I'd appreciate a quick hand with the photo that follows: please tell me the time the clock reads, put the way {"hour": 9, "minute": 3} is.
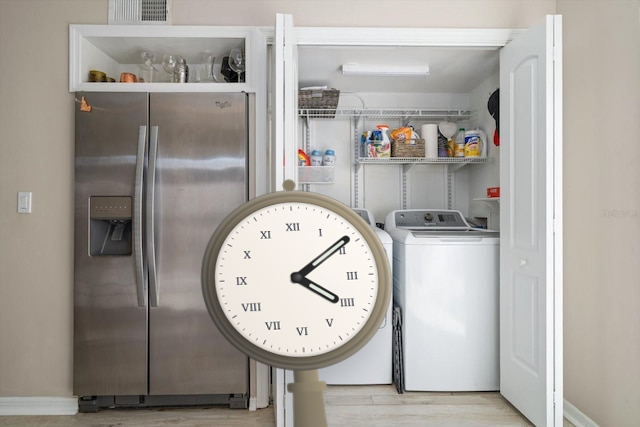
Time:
{"hour": 4, "minute": 9}
